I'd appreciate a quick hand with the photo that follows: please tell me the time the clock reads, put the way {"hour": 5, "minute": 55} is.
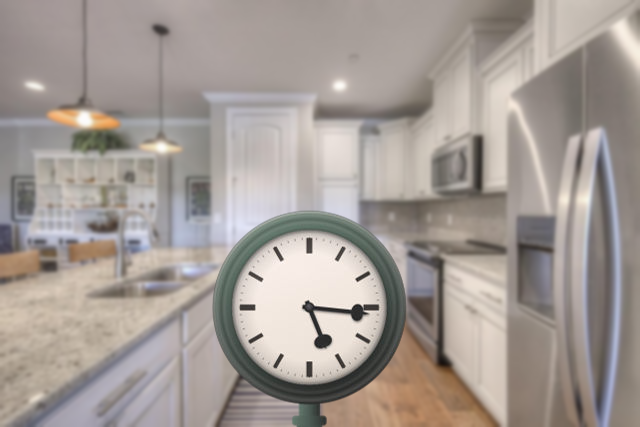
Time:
{"hour": 5, "minute": 16}
